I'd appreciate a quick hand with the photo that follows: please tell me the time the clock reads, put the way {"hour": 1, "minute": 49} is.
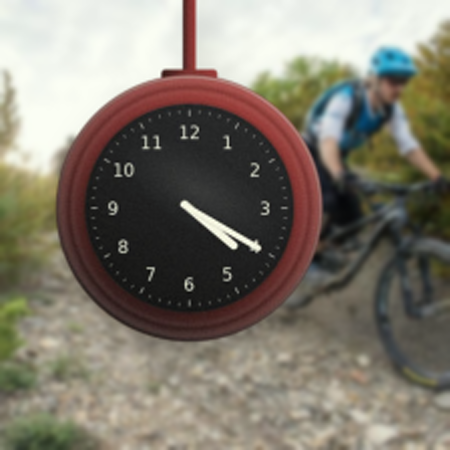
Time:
{"hour": 4, "minute": 20}
